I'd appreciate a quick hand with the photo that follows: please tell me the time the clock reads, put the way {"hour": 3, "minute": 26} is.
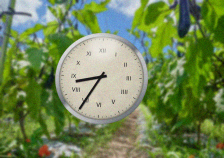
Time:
{"hour": 8, "minute": 35}
